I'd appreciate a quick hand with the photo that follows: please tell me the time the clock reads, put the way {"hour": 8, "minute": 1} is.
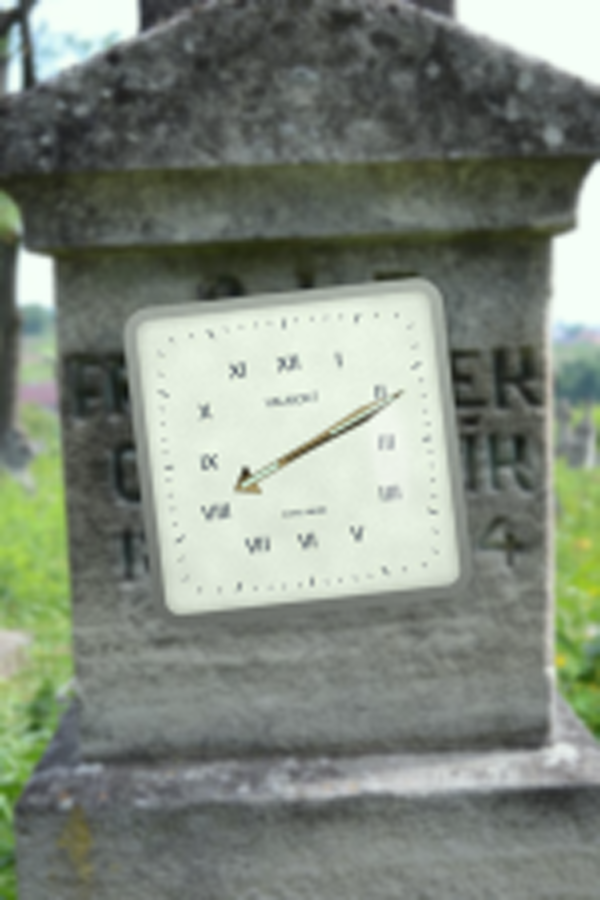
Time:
{"hour": 8, "minute": 11}
